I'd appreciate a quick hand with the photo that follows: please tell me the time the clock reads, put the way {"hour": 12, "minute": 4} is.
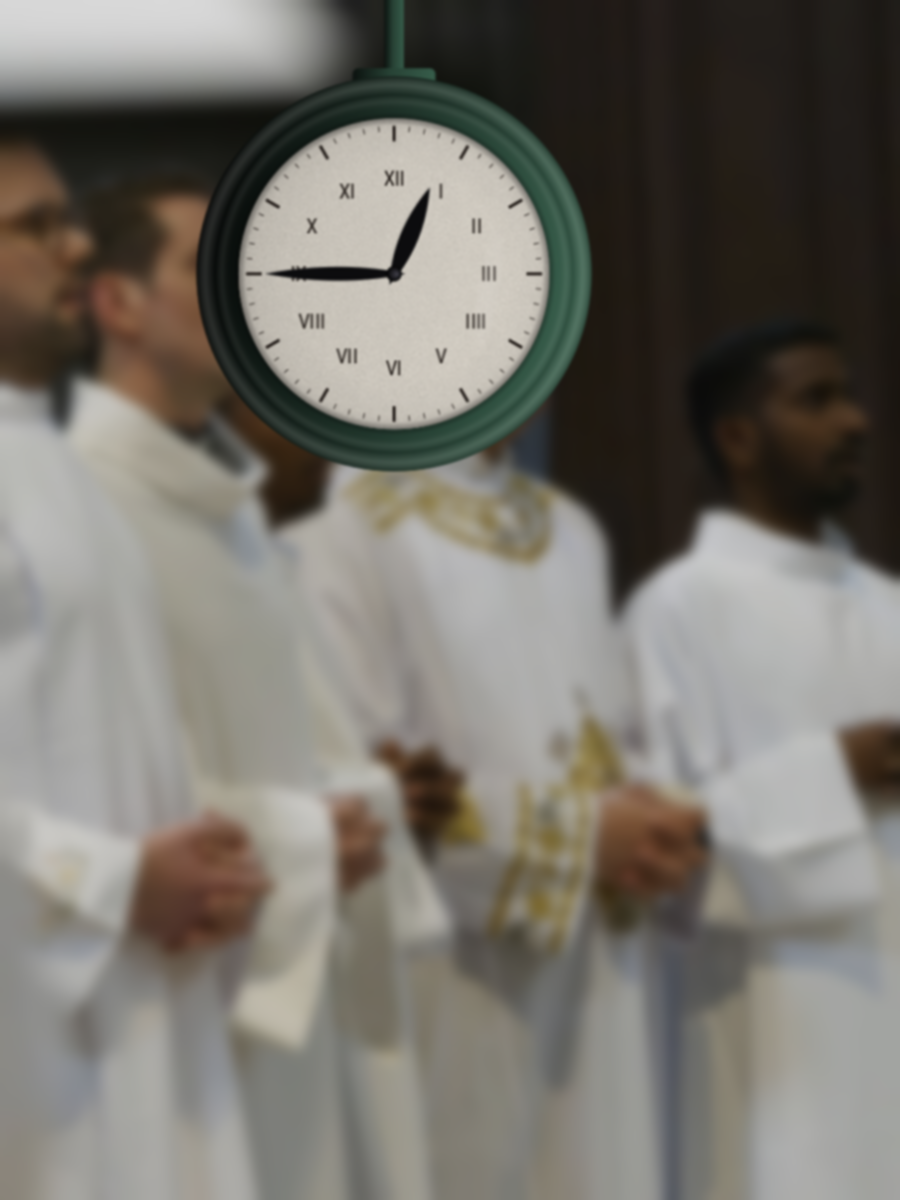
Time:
{"hour": 12, "minute": 45}
